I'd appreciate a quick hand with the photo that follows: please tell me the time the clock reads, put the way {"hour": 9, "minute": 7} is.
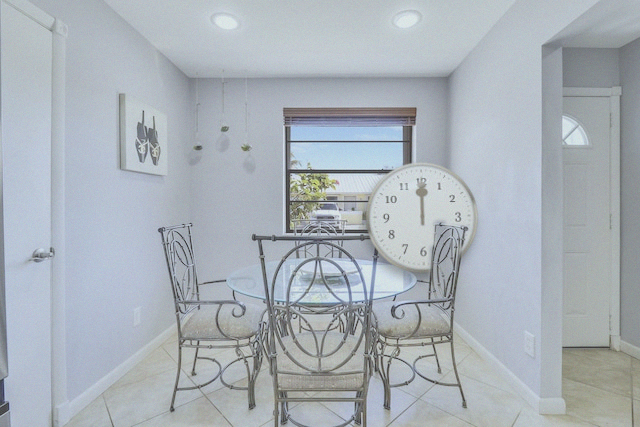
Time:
{"hour": 12, "minute": 0}
